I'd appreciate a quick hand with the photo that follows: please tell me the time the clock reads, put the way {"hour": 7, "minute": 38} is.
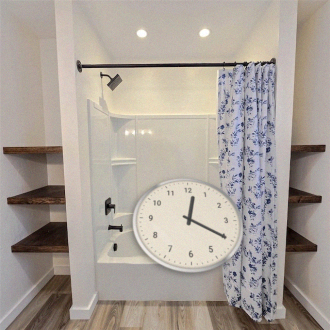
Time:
{"hour": 12, "minute": 20}
